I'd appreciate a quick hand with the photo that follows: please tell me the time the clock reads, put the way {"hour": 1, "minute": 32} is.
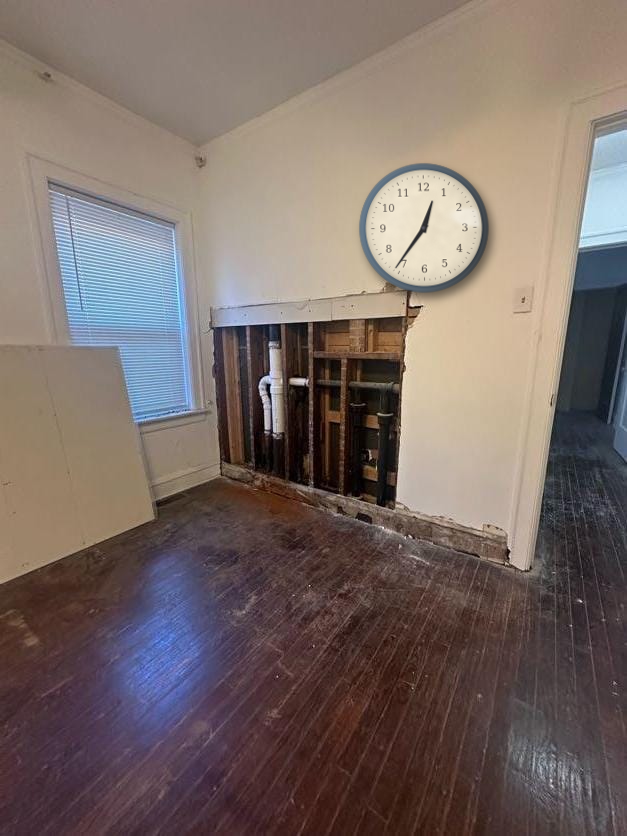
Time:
{"hour": 12, "minute": 36}
